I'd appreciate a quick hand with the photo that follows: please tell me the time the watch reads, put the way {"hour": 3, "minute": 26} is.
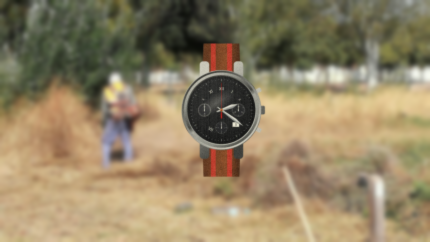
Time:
{"hour": 2, "minute": 21}
